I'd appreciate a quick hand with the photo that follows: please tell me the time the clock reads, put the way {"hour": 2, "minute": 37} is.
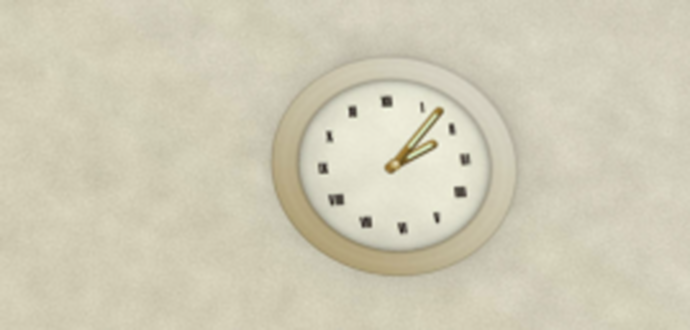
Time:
{"hour": 2, "minute": 7}
